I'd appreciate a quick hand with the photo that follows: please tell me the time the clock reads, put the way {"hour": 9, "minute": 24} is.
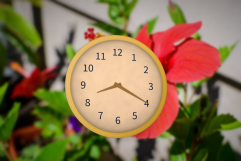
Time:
{"hour": 8, "minute": 20}
